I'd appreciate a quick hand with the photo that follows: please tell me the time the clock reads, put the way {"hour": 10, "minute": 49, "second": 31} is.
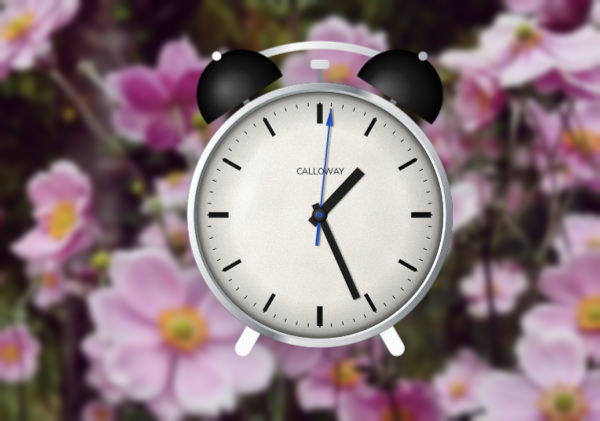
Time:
{"hour": 1, "minute": 26, "second": 1}
